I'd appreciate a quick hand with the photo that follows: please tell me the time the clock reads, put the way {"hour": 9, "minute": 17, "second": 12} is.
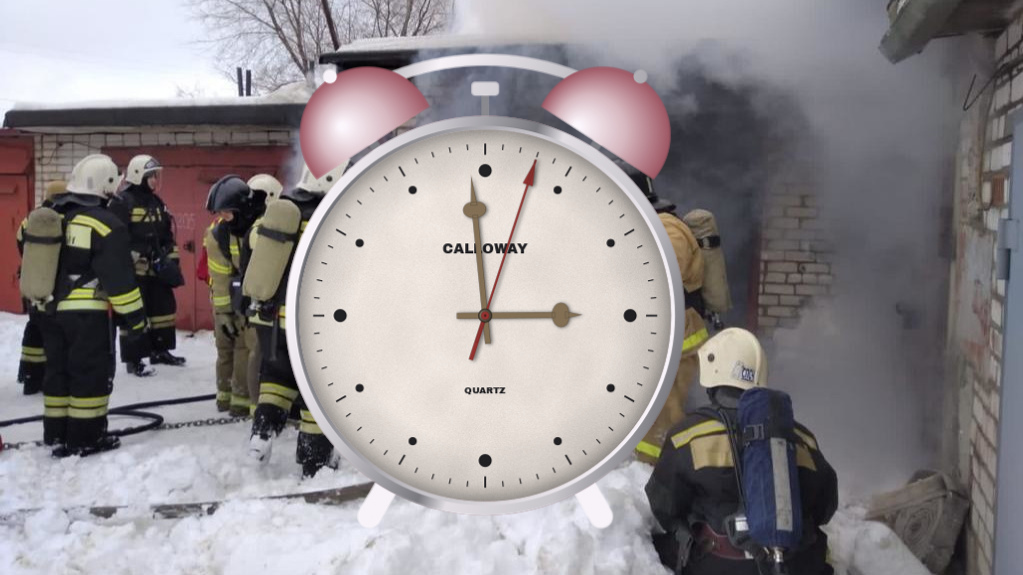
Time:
{"hour": 2, "minute": 59, "second": 3}
